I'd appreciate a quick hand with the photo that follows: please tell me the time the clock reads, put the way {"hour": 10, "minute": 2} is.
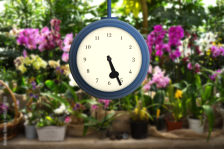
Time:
{"hour": 5, "minute": 26}
